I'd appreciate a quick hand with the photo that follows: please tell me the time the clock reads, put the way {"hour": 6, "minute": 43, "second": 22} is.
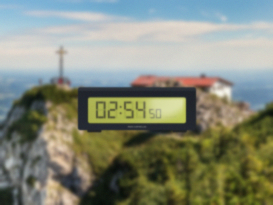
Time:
{"hour": 2, "minute": 54, "second": 50}
